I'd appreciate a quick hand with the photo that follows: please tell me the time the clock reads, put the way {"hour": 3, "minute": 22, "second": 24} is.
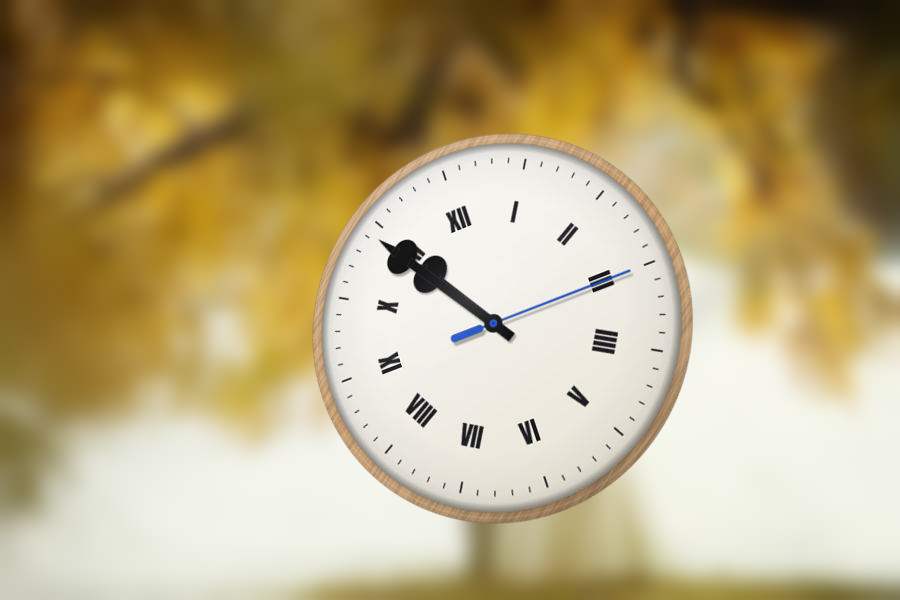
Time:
{"hour": 10, "minute": 54, "second": 15}
